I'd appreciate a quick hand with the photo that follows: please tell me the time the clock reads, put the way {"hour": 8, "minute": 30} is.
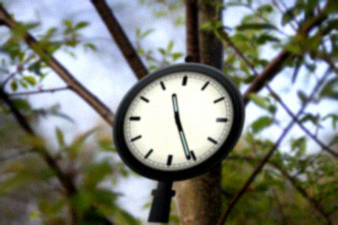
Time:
{"hour": 11, "minute": 26}
